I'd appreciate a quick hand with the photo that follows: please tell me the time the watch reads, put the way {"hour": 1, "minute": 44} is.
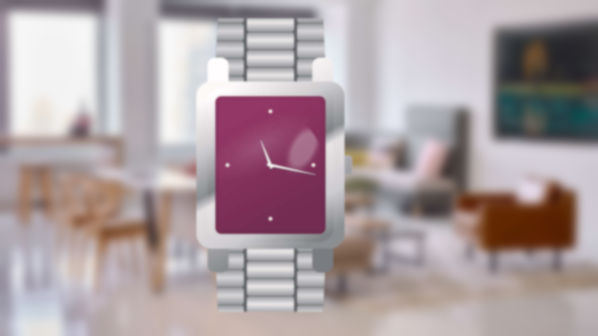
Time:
{"hour": 11, "minute": 17}
